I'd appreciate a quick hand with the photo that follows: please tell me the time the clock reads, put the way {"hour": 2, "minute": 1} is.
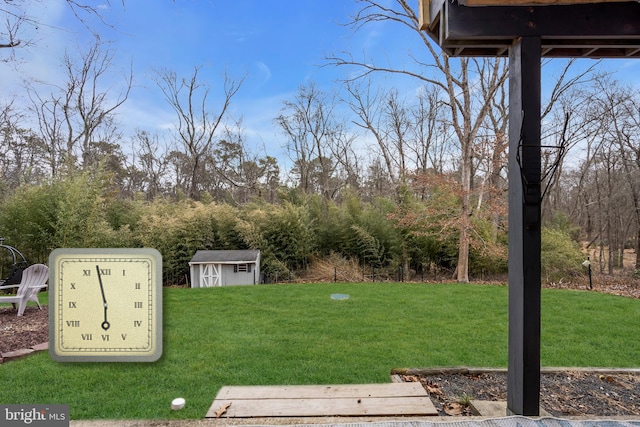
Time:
{"hour": 5, "minute": 58}
